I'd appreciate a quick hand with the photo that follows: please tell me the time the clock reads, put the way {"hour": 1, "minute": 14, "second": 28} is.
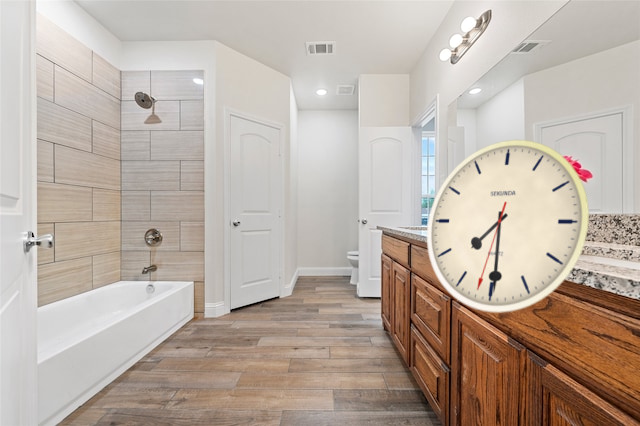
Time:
{"hour": 7, "minute": 29, "second": 32}
